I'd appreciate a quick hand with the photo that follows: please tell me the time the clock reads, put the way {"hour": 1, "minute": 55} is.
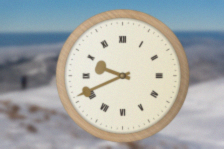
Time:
{"hour": 9, "minute": 41}
